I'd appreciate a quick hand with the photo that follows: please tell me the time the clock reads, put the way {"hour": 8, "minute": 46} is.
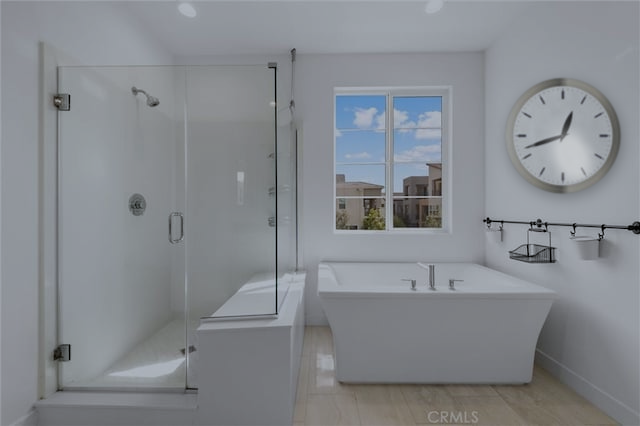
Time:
{"hour": 12, "minute": 42}
